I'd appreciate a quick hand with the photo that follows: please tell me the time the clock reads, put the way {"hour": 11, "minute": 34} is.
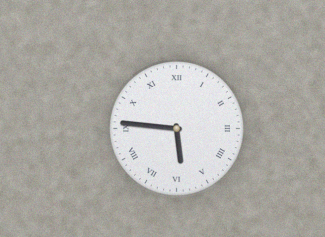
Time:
{"hour": 5, "minute": 46}
